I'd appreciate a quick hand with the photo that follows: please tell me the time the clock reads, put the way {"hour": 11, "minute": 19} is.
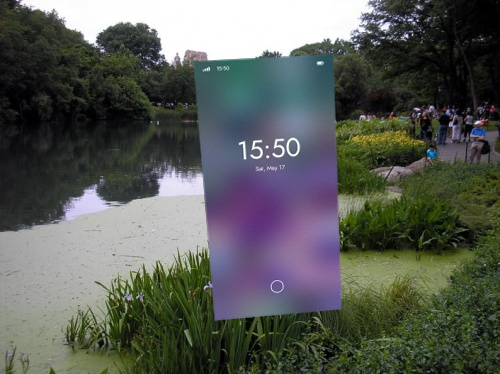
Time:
{"hour": 15, "minute": 50}
